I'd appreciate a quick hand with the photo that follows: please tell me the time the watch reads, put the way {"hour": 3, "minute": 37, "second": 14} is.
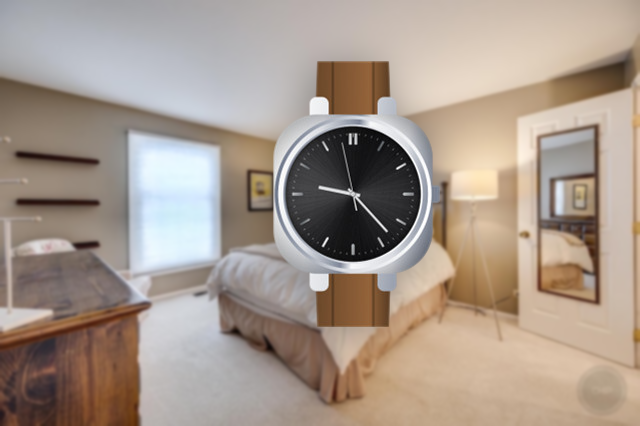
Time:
{"hour": 9, "minute": 22, "second": 58}
